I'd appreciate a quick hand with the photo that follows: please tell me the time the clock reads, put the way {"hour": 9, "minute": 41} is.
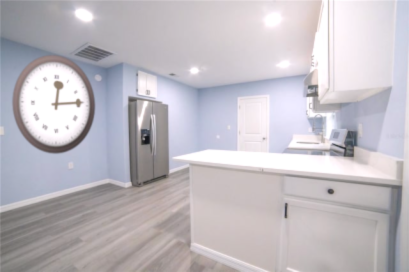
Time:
{"hour": 12, "minute": 14}
